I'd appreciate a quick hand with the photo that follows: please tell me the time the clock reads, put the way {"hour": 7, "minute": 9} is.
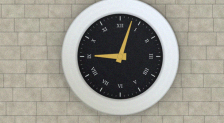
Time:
{"hour": 9, "minute": 3}
